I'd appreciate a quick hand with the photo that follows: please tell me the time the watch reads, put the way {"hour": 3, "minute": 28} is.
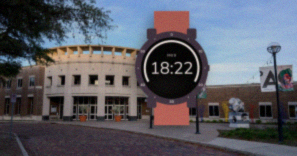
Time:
{"hour": 18, "minute": 22}
